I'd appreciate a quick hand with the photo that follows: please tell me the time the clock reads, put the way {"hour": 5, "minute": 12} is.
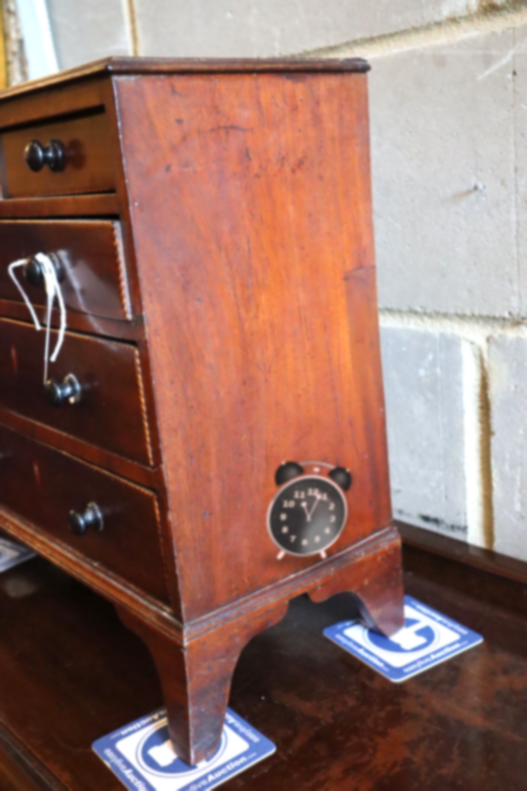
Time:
{"hour": 11, "minute": 3}
